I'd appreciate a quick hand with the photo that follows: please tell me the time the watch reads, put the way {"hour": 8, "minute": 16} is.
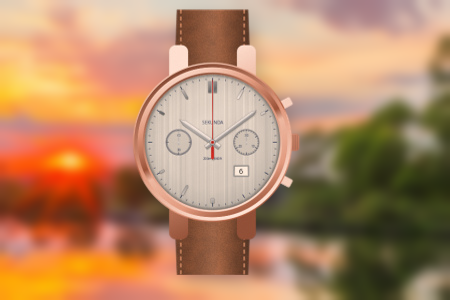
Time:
{"hour": 10, "minute": 9}
